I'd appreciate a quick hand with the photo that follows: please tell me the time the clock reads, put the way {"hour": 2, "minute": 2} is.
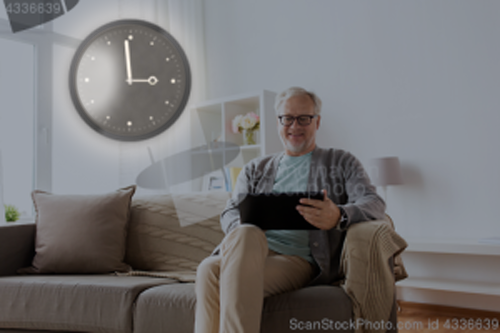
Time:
{"hour": 2, "minute": 59}
